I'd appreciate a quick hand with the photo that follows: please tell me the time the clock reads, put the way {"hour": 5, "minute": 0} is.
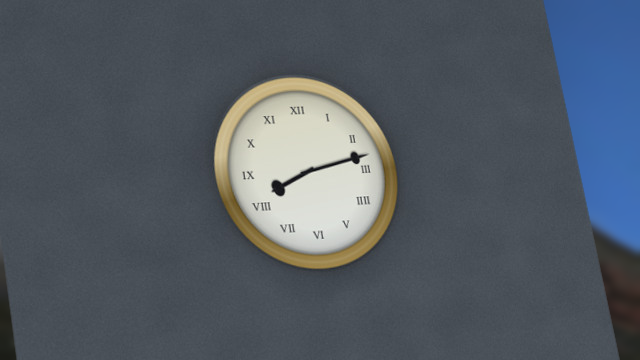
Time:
{"hour": 8, "minute": 13}
